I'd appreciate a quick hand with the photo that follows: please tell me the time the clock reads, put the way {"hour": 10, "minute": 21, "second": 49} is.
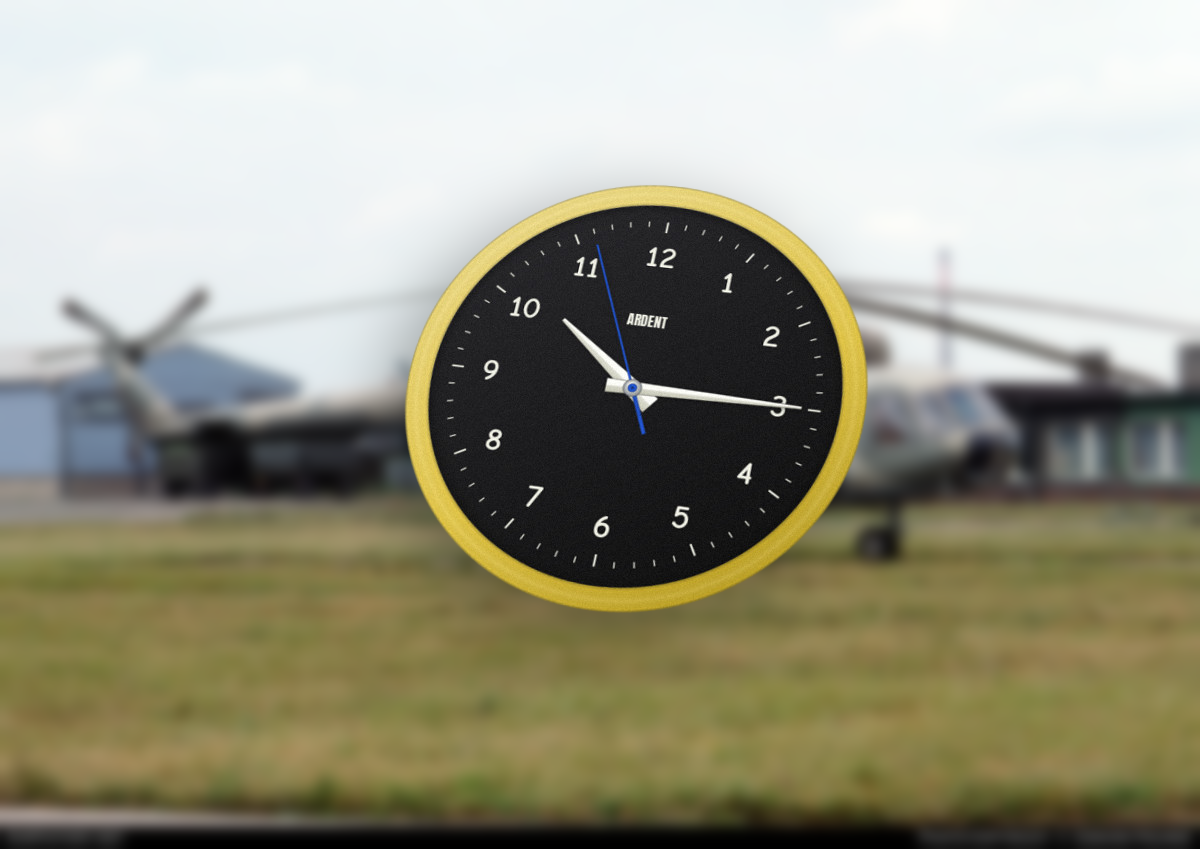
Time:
{"hour": 10, "minute": 14, "second": 56}
